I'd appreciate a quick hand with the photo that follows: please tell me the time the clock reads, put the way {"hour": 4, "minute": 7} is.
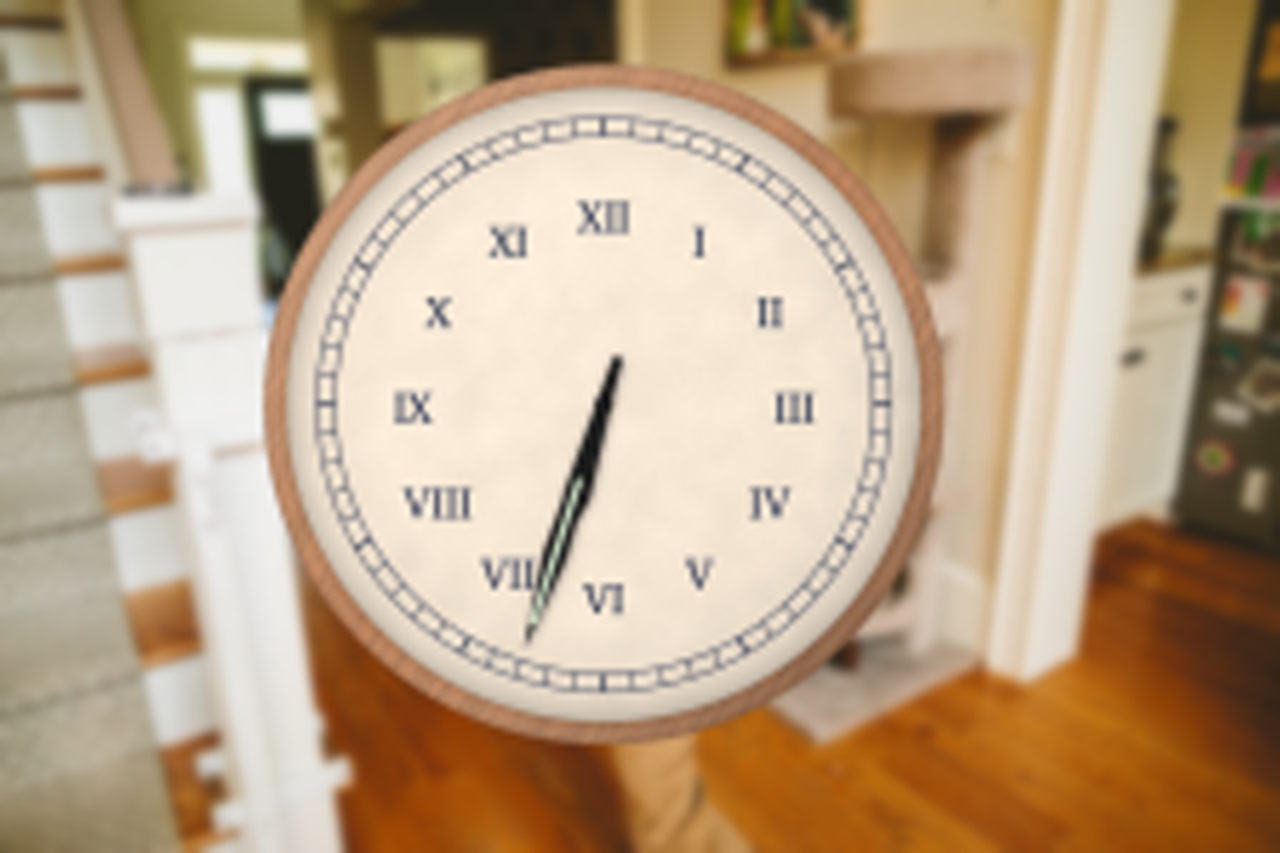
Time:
{"hour": 6, "minute": 33}
